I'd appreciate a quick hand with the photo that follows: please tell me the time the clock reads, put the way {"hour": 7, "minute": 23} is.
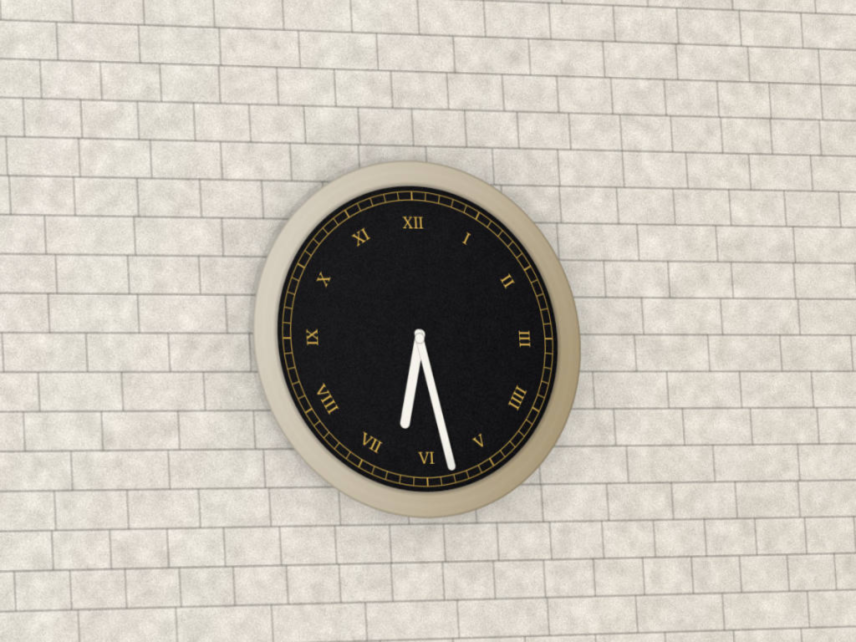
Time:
{"hour": 6, "minute": 28}
